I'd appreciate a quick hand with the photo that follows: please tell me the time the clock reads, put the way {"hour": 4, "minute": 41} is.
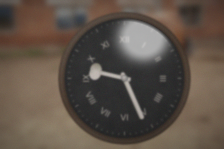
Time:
{"hour": 9, "minute": 26}
